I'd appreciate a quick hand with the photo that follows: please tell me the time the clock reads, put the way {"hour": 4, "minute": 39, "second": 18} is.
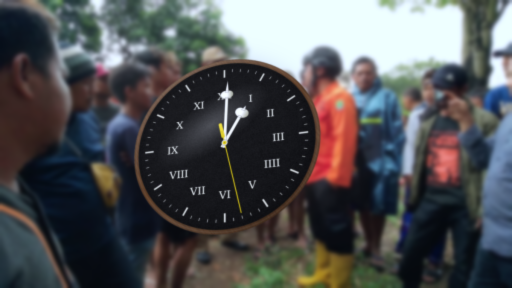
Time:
{"hour": 1, "minute": 0, "second": 28}
